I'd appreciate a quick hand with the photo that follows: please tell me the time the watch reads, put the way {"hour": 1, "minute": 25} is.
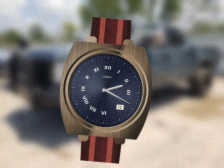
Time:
{"hour": 2, "minute": 19}
